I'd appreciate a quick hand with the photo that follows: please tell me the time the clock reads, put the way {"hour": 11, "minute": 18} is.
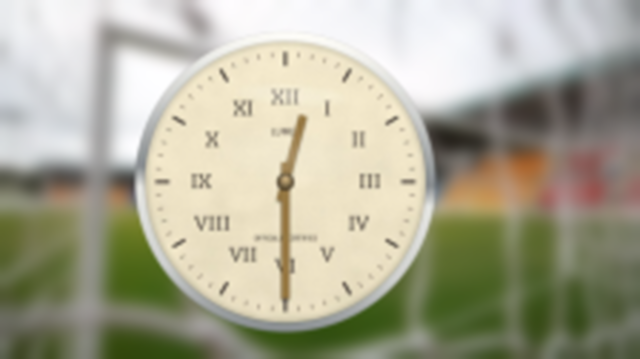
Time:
{"hour": 12, "minute": 30}
